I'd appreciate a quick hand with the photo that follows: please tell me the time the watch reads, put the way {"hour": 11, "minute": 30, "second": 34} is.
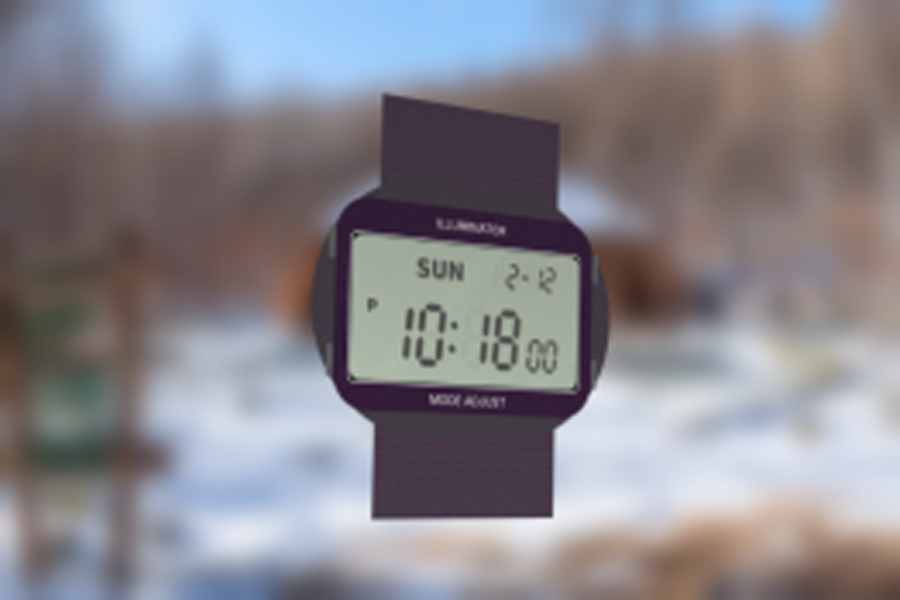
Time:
{"hour": 10, "minute": 18, "second": 0}
